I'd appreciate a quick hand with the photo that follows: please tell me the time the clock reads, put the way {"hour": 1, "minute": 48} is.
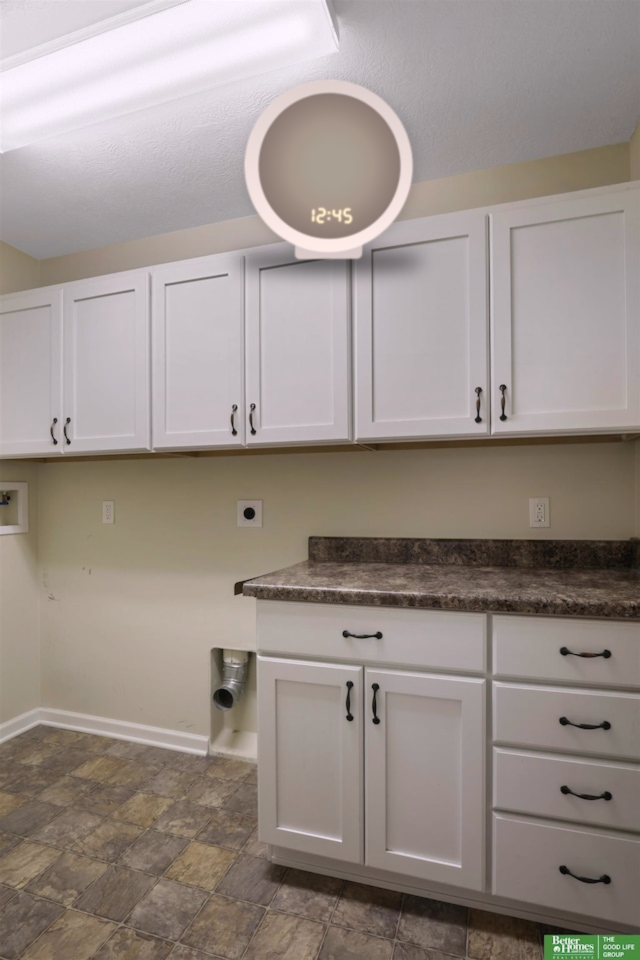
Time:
{"hour": 12, "minute": 45}
